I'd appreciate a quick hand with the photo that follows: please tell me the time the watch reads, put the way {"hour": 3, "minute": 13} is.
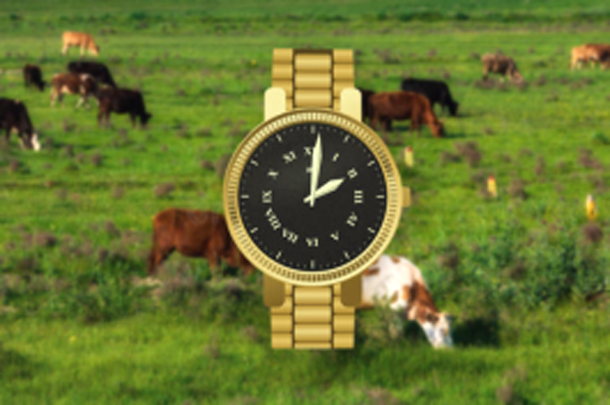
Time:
{"hour": 2, "minute": 1}
